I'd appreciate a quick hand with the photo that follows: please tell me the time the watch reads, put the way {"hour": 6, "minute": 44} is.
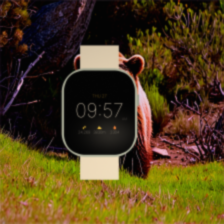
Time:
{"hour": 9, "minute": 57}
